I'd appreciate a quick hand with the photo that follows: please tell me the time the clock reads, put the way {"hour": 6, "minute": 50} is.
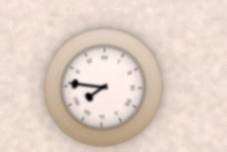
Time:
{"hour": 7, "minute": 46}
